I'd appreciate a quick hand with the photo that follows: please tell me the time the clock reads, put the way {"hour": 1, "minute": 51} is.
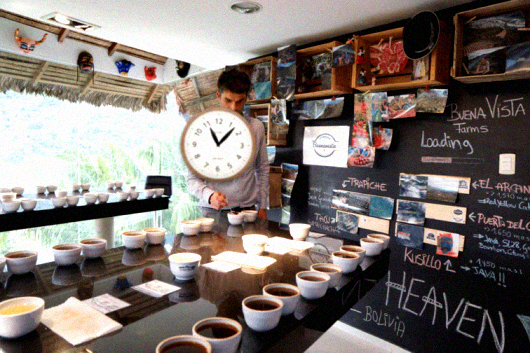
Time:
{"hour": 11, "minute": 7}
